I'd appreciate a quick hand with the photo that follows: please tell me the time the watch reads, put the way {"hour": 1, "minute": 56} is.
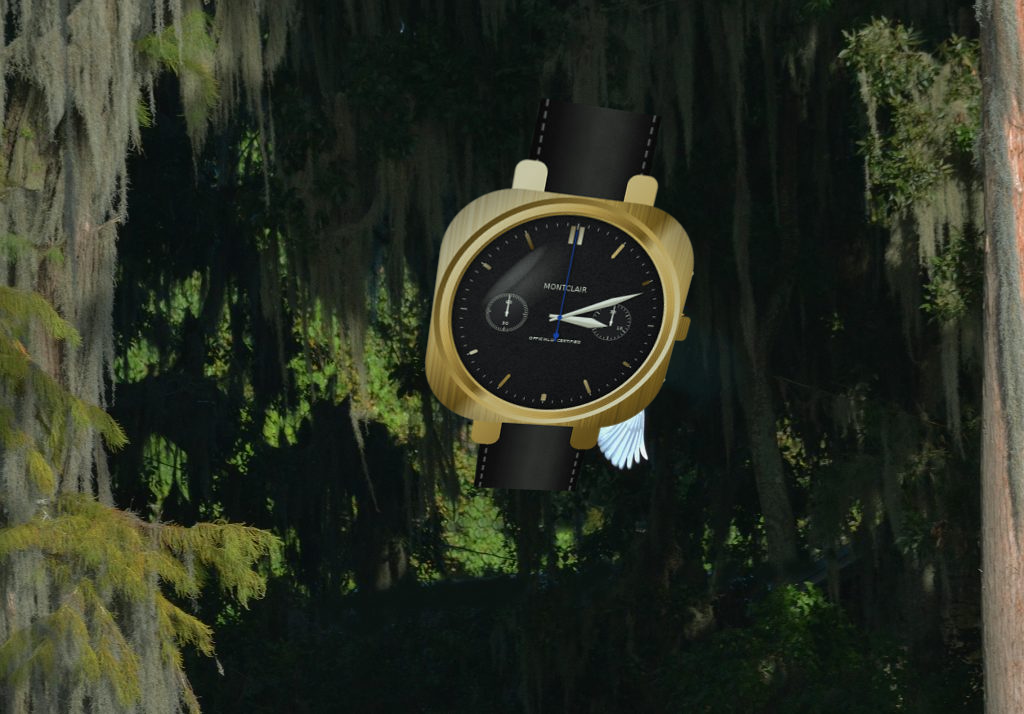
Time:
{"hour": 3, "minute": 11}
